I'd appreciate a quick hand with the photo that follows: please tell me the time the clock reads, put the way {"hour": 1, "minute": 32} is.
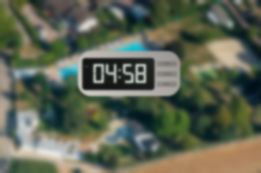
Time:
{"hour": 4, "minute": 58}
